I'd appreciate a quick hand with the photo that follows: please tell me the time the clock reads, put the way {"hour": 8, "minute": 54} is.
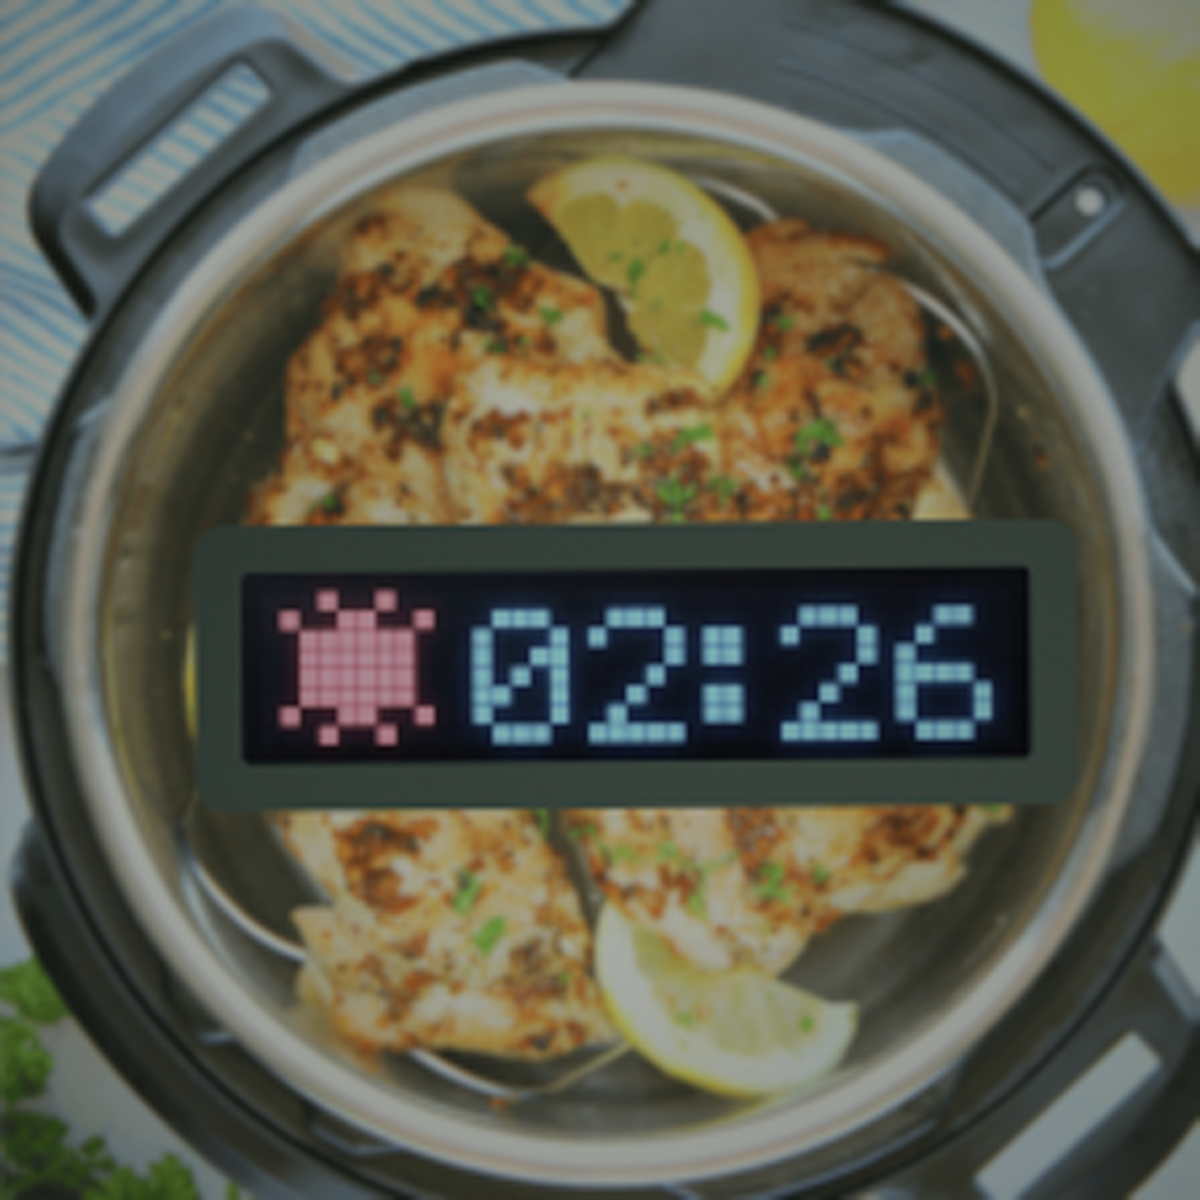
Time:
{"hour": 2, "minute": 26}
